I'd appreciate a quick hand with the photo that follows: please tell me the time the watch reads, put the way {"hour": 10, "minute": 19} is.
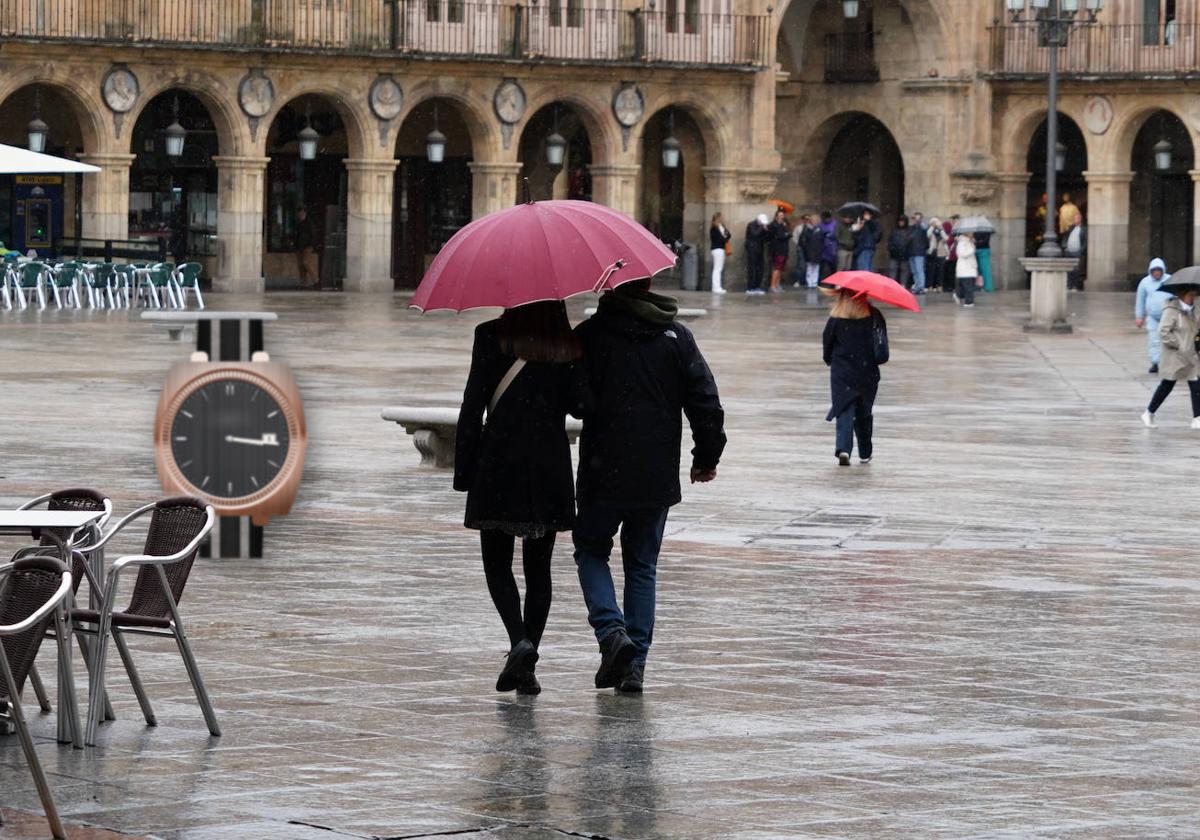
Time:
{"hour": 3, "minute": 16}
